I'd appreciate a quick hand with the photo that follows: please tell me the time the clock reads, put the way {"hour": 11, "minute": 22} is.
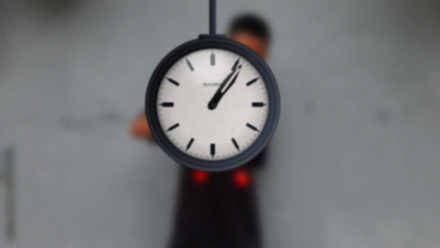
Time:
{"hour": 1, "minute": 6}
